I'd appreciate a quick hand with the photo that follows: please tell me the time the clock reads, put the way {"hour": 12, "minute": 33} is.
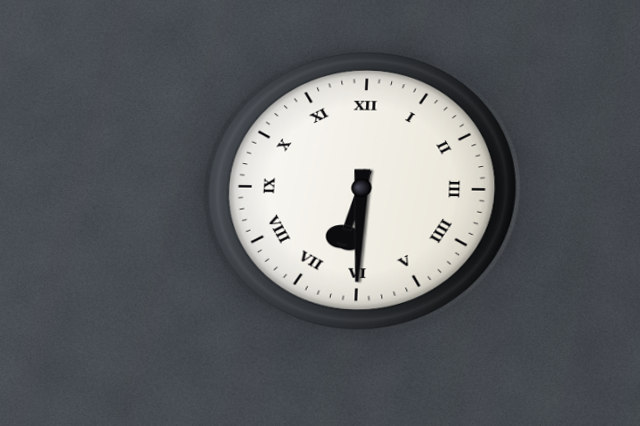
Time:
{"hour": 6, "minute": 30}
